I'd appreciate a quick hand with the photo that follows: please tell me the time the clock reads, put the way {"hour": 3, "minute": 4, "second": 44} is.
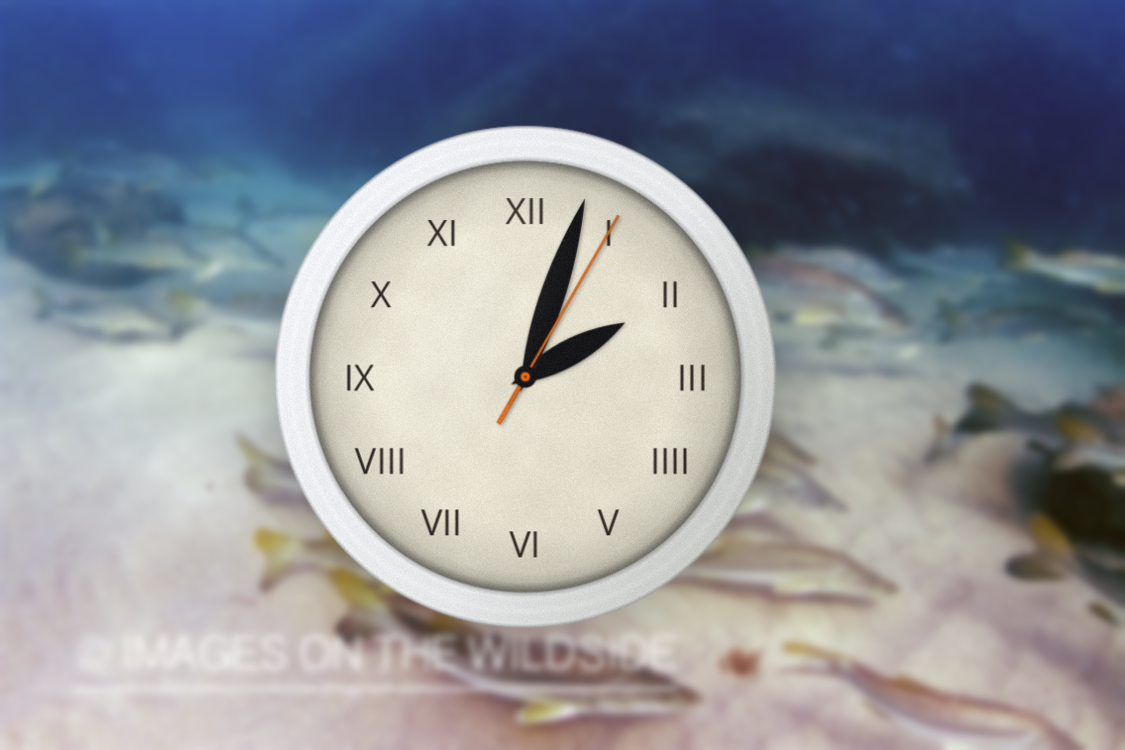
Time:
{"hour": 2, "minute": 3, "second": 5}
